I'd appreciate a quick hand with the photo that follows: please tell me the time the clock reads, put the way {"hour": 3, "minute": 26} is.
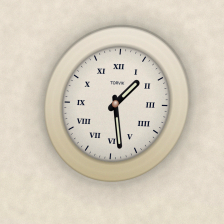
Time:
{"hour": 1, "minute": 28}
